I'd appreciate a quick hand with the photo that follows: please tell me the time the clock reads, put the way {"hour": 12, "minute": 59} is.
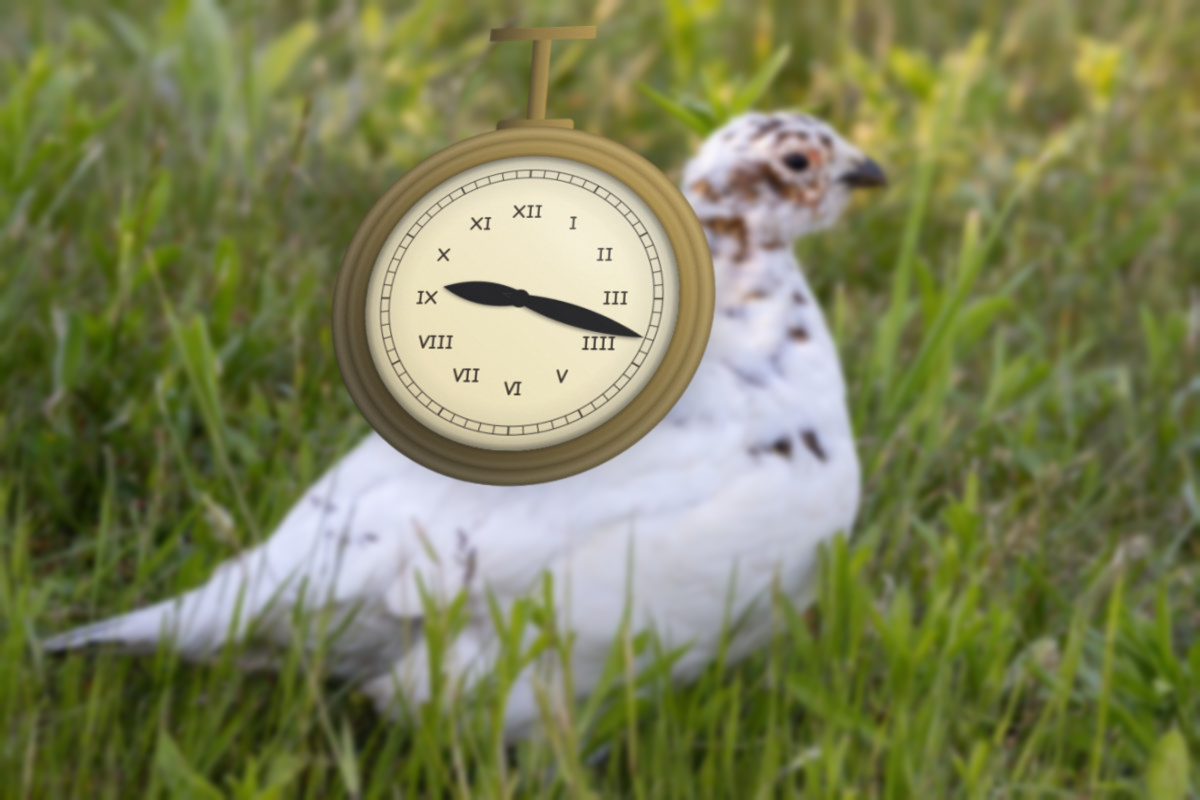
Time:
{"hour": 9, "minute": 18}
